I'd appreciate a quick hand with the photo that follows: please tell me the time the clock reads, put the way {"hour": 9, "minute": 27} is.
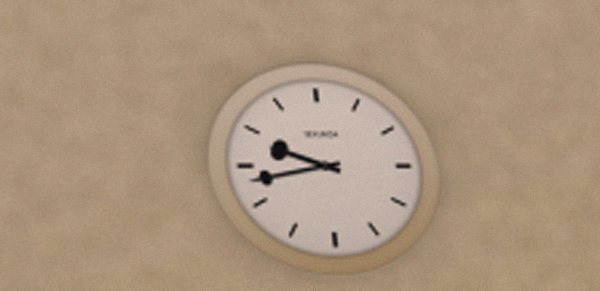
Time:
{"hour": 9, "minute": 43}
